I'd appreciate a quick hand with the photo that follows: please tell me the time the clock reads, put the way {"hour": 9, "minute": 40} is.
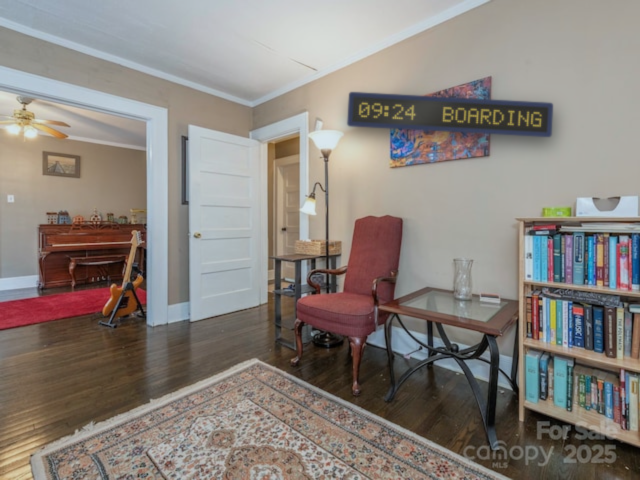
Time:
{"hour": 9, "minute": 24}
